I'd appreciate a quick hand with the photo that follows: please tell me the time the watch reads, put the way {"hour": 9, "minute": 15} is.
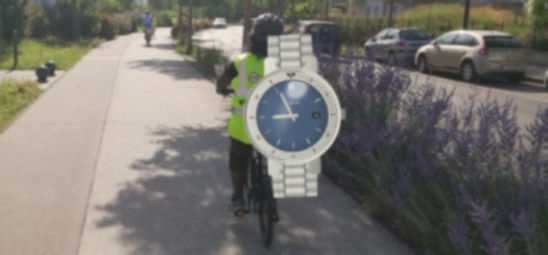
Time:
{"hour": 8, "minute": 56}
